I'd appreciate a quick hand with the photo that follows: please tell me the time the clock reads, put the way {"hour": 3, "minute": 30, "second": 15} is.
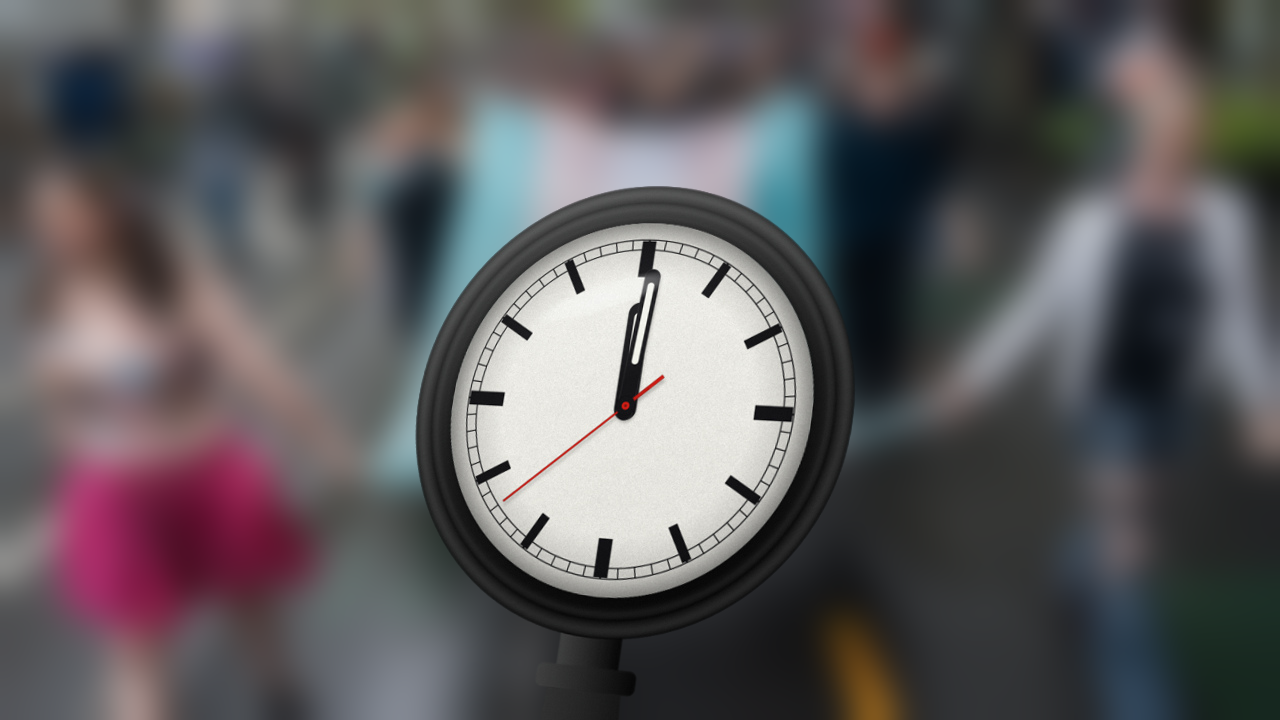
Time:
{"hour": 12, "minute": 0, "second": 38}
